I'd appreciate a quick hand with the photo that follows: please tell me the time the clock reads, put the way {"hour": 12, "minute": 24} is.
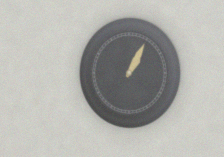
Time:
{"hour": 1, "minute": 5}
